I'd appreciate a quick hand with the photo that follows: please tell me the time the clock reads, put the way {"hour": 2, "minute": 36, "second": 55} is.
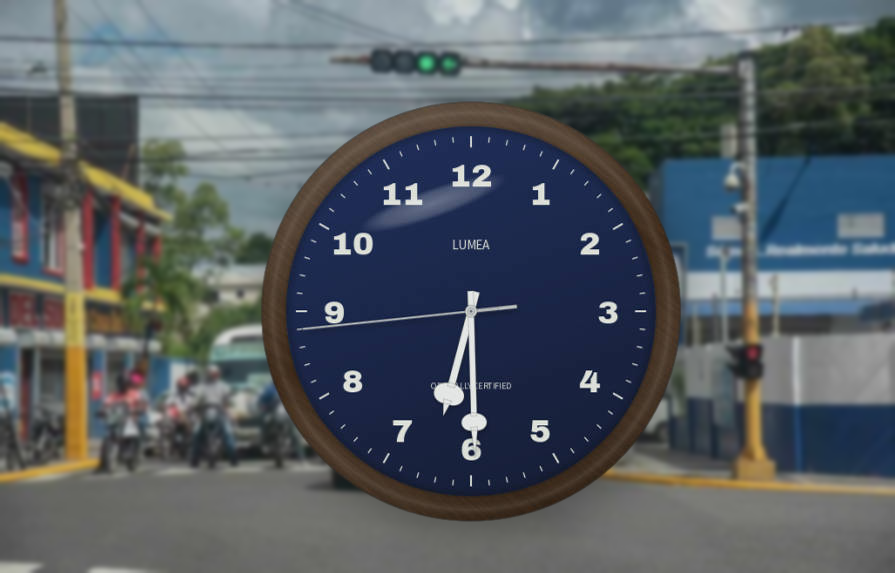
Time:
{"hour": 6, "minute": 29, "second": 44}
